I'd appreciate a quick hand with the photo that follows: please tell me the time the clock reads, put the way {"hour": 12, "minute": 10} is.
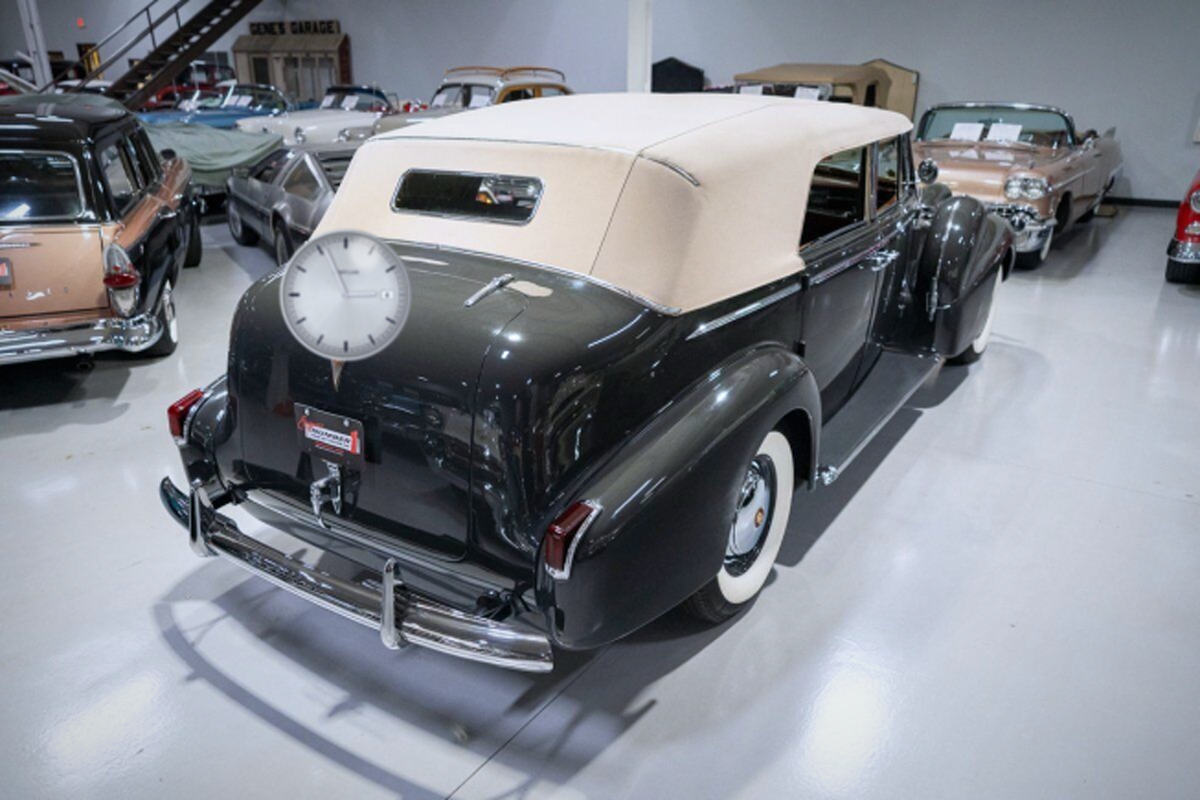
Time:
{"hour": 2, "minute": 56}
